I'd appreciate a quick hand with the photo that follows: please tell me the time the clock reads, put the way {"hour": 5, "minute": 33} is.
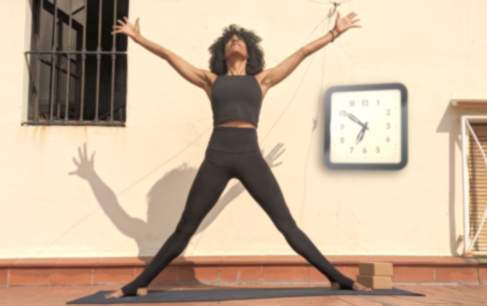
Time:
{"hour": 6, "minute": 51}
